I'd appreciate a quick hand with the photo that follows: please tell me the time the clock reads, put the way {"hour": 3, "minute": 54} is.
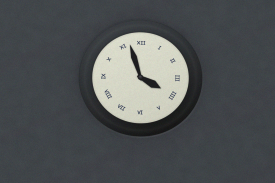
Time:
{"hour": 3, "minute": 57}
